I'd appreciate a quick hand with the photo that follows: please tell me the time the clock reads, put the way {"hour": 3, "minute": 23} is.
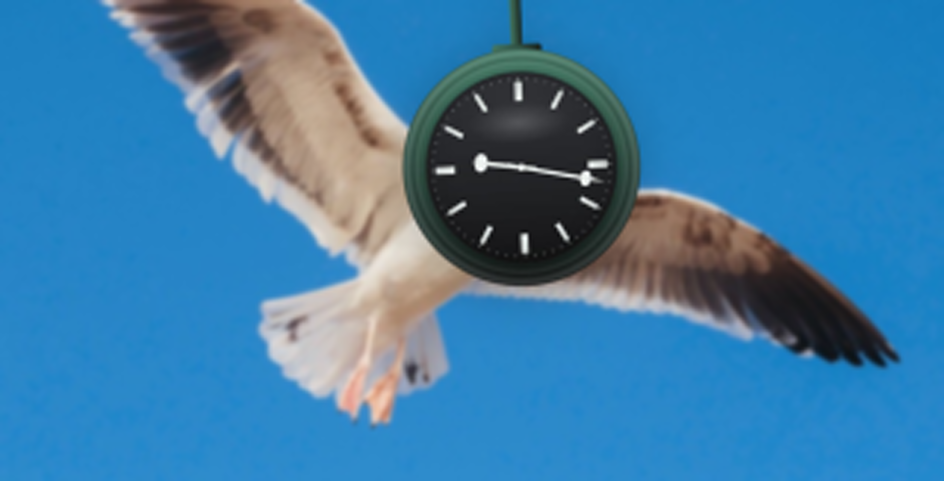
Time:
{"hour": 9, "minute": 17}
